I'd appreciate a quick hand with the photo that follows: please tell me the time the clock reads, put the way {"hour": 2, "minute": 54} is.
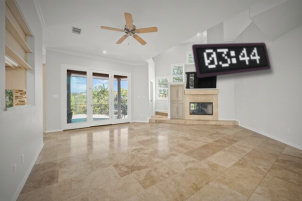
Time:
{"hour": 3, "minute": 44}
